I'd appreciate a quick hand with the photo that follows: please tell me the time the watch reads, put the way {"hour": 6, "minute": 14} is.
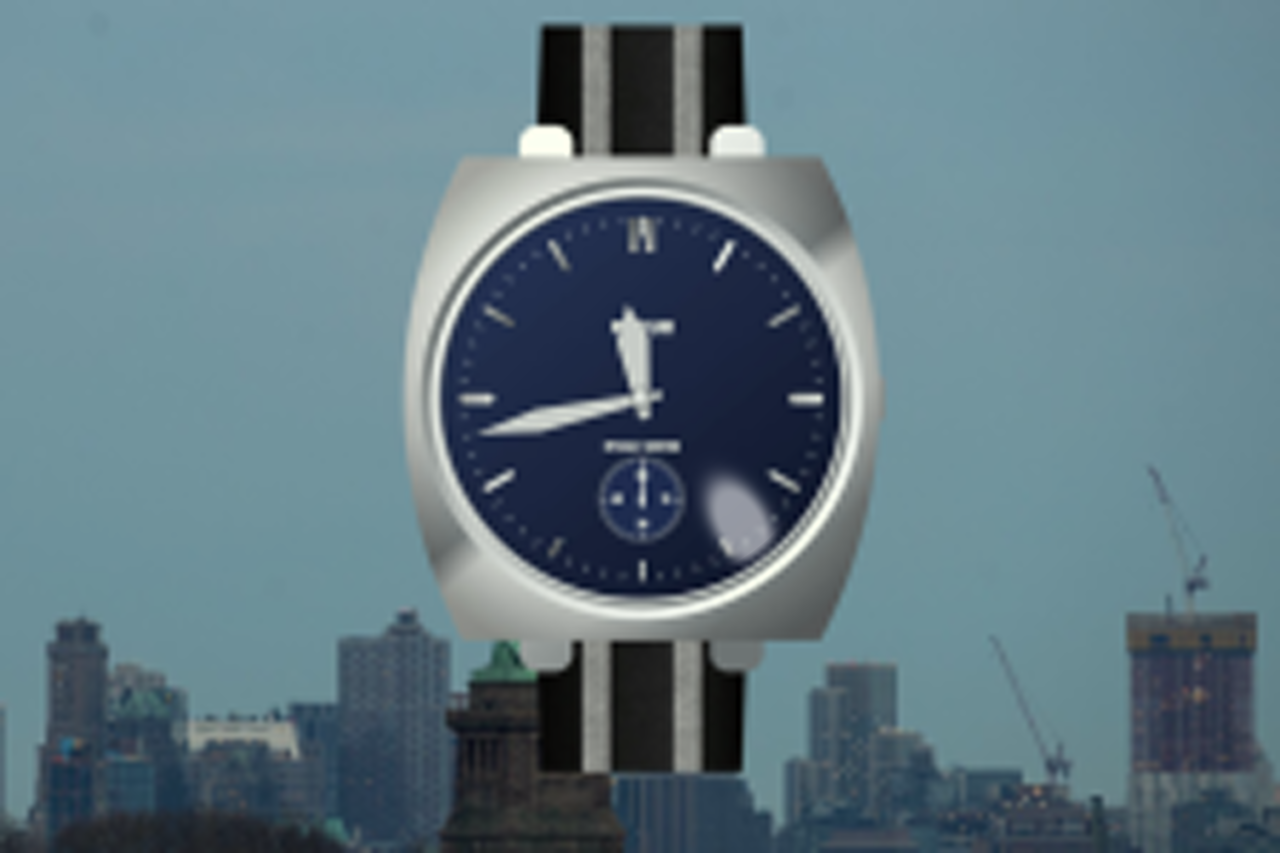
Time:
{"hour": 11, "minute": 43}
